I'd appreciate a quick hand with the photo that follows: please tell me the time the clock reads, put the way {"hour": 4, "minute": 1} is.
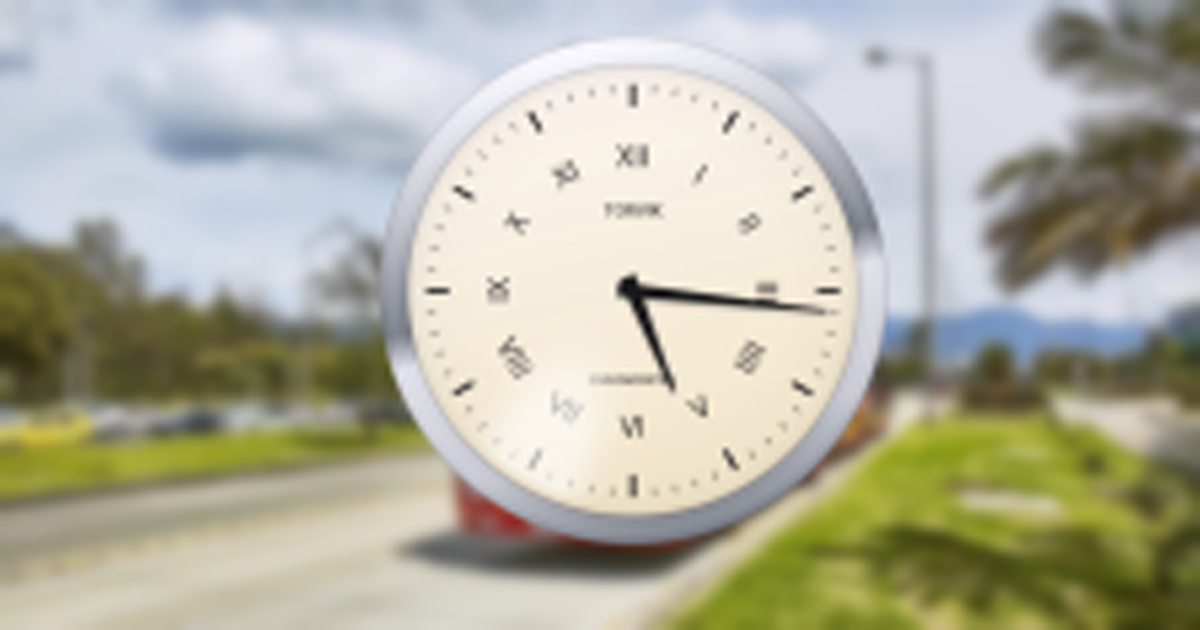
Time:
{"hour": 5, "minute": 16}
